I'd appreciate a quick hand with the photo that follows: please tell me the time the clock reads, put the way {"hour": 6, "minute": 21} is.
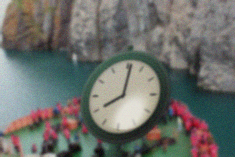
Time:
{"hour": 8, "minute": 1}
